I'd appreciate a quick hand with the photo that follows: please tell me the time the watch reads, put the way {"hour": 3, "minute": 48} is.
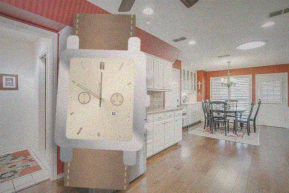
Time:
{"hour": 11, "minute": 50}
